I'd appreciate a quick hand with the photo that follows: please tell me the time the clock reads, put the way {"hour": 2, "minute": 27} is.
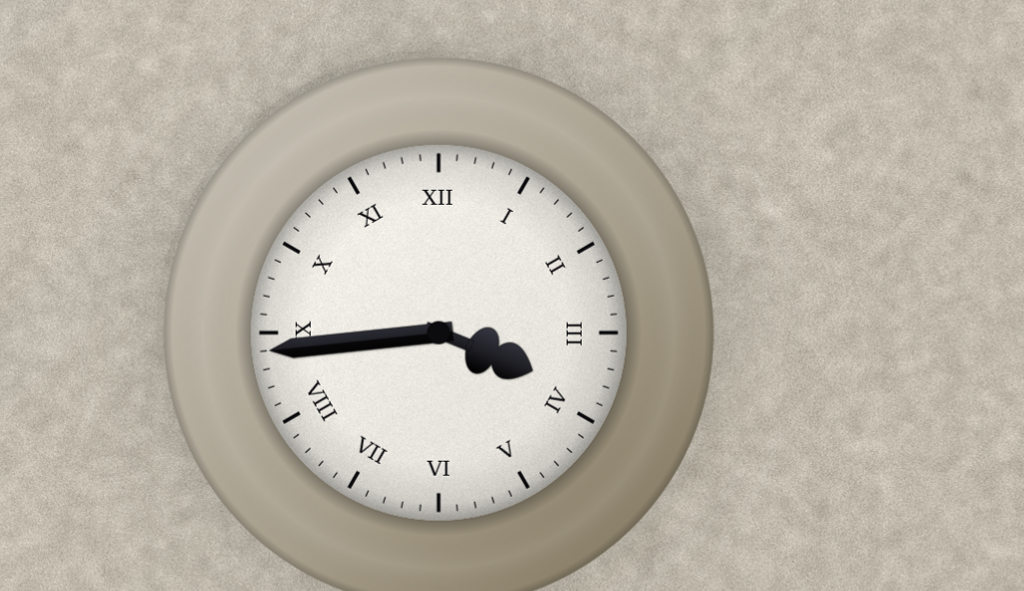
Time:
{"hour": 3, "minute": 44}
